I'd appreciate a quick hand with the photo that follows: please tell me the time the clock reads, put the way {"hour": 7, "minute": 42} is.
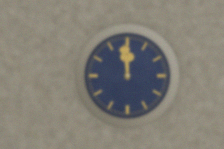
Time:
{"hour": 11, "minute": 59}
